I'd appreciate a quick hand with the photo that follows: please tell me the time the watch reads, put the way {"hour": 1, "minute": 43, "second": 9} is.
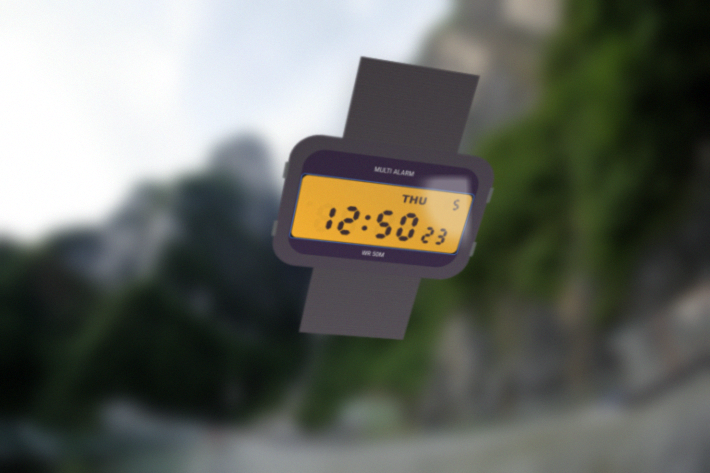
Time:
{"hour": 12, "minute": 50, "second": 23}
